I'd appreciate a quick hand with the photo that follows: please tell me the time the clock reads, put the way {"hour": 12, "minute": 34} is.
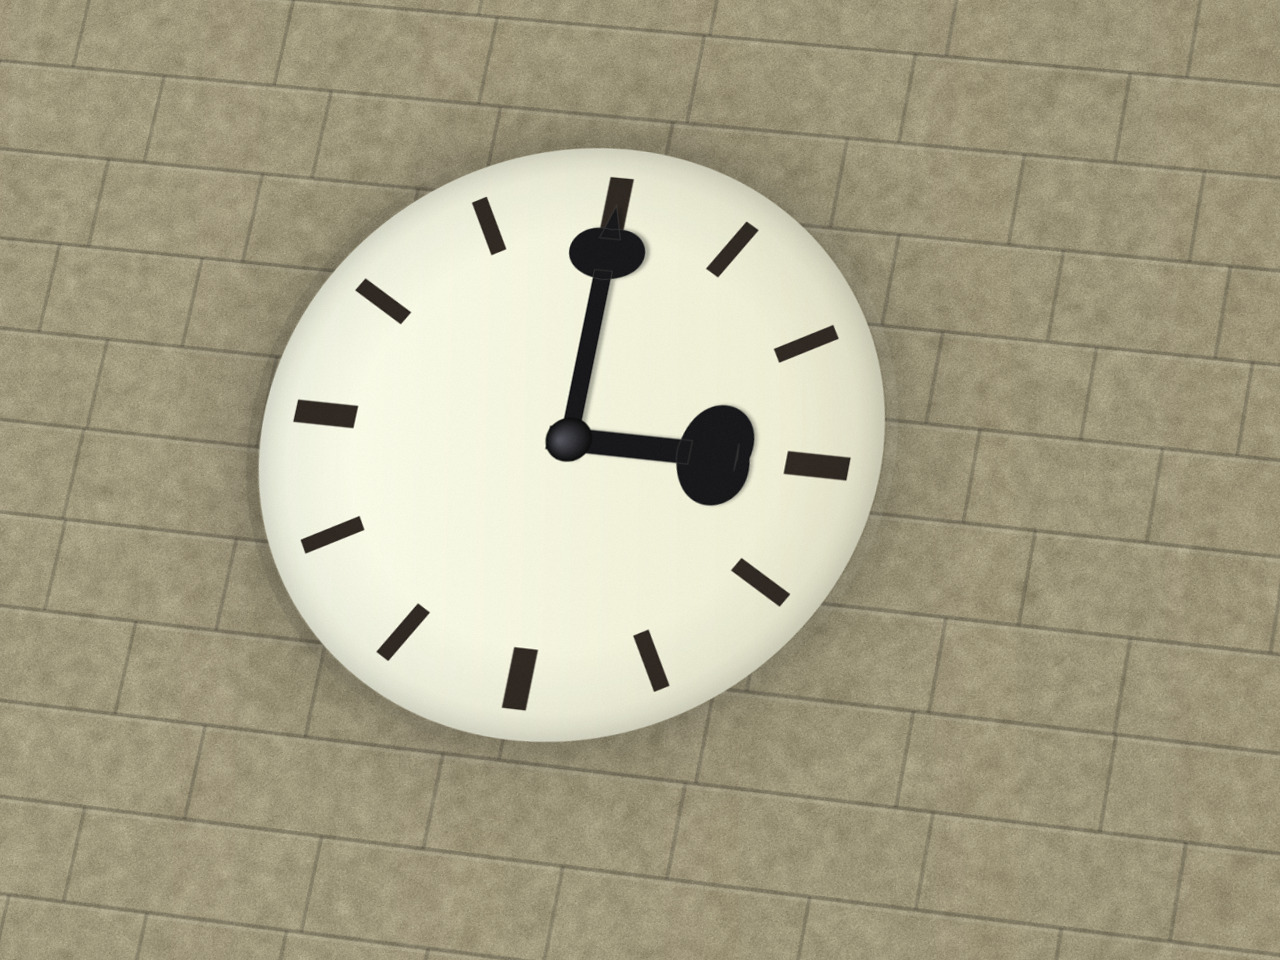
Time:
{"hour": 3, "minute": 0}
